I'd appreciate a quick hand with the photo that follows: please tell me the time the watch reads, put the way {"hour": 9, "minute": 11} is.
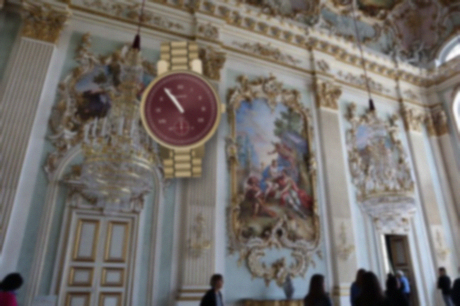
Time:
{"hour": 10, "minute": 54}
